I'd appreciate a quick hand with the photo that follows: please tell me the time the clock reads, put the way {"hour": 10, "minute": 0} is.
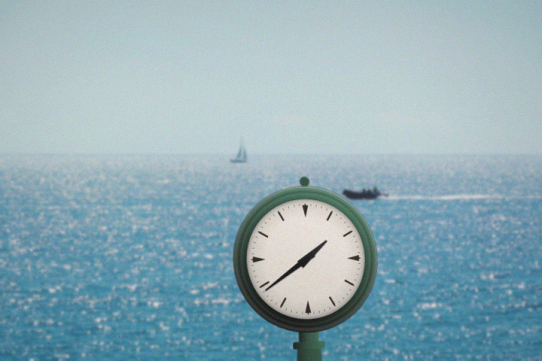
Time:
{"hour": 1, "minute": 39}
